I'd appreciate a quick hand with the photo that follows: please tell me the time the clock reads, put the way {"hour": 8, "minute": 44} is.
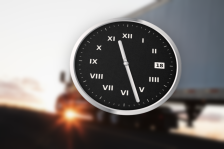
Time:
{"hour": 11, "minute": 27}
